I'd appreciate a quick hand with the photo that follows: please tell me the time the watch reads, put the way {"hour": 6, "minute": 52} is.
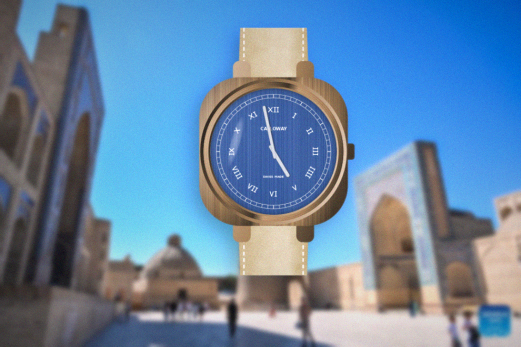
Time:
{"hour": 4, "minute": 58}
